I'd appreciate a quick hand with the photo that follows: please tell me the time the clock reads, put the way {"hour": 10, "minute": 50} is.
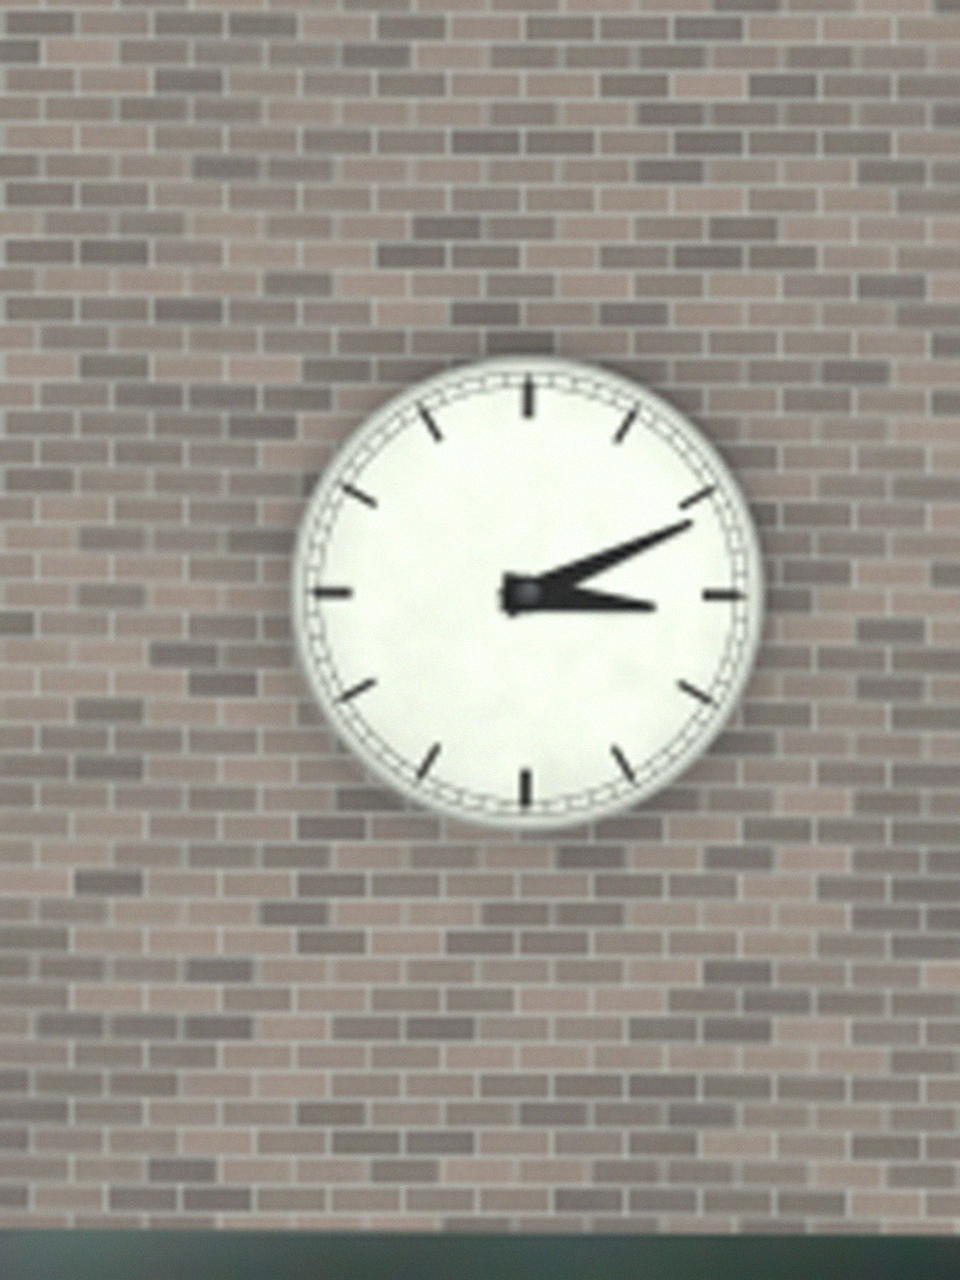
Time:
{"hour": 3, "minute": 11}
